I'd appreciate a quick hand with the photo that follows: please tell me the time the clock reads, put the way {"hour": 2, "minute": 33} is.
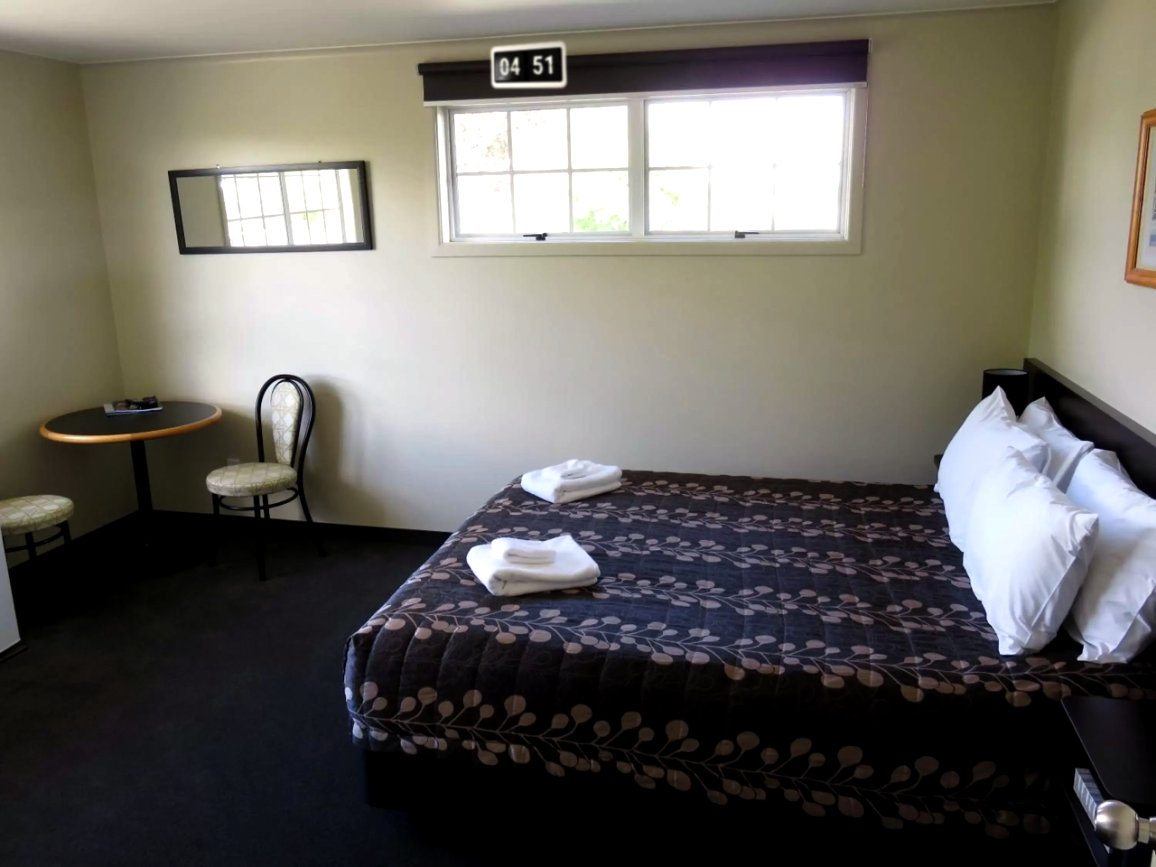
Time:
{"hour": 4, "minute": 51}
